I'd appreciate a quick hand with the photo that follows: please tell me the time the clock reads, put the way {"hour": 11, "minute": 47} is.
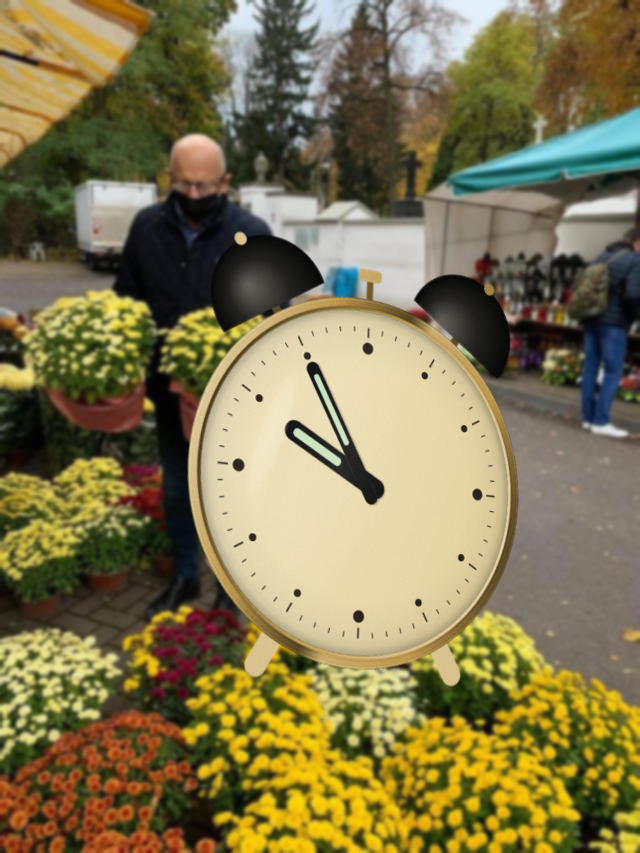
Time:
{"hour": 9, "minute": 55}
